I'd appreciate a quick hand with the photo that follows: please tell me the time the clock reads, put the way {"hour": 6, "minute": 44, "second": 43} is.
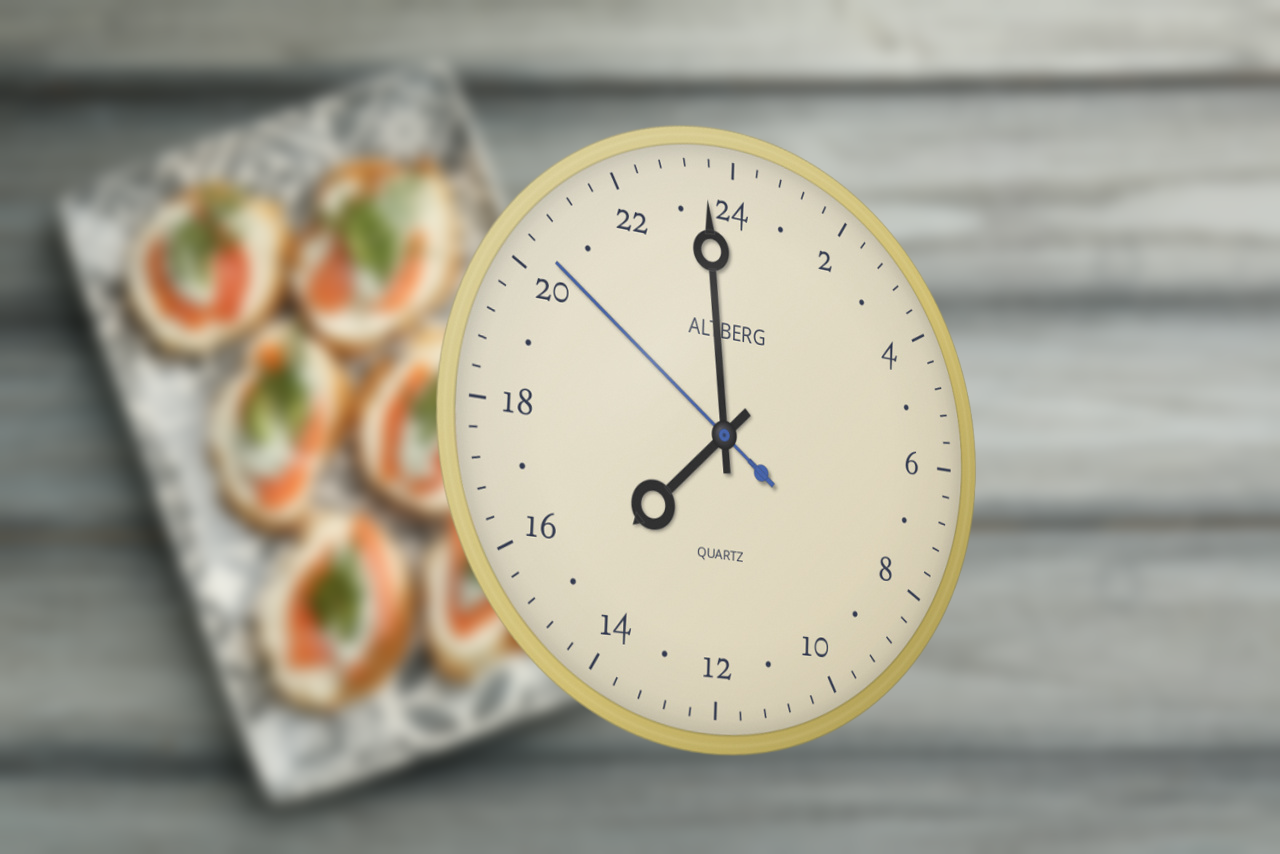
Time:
{"hour": 14, "minute": 58, "second": 51}
